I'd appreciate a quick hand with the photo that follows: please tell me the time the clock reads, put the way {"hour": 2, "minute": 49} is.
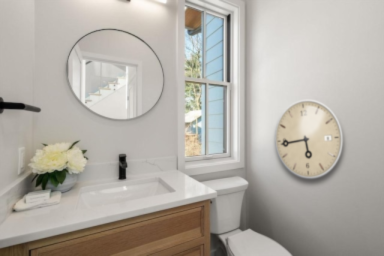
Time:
{"hour": 5, "minute": 44}
